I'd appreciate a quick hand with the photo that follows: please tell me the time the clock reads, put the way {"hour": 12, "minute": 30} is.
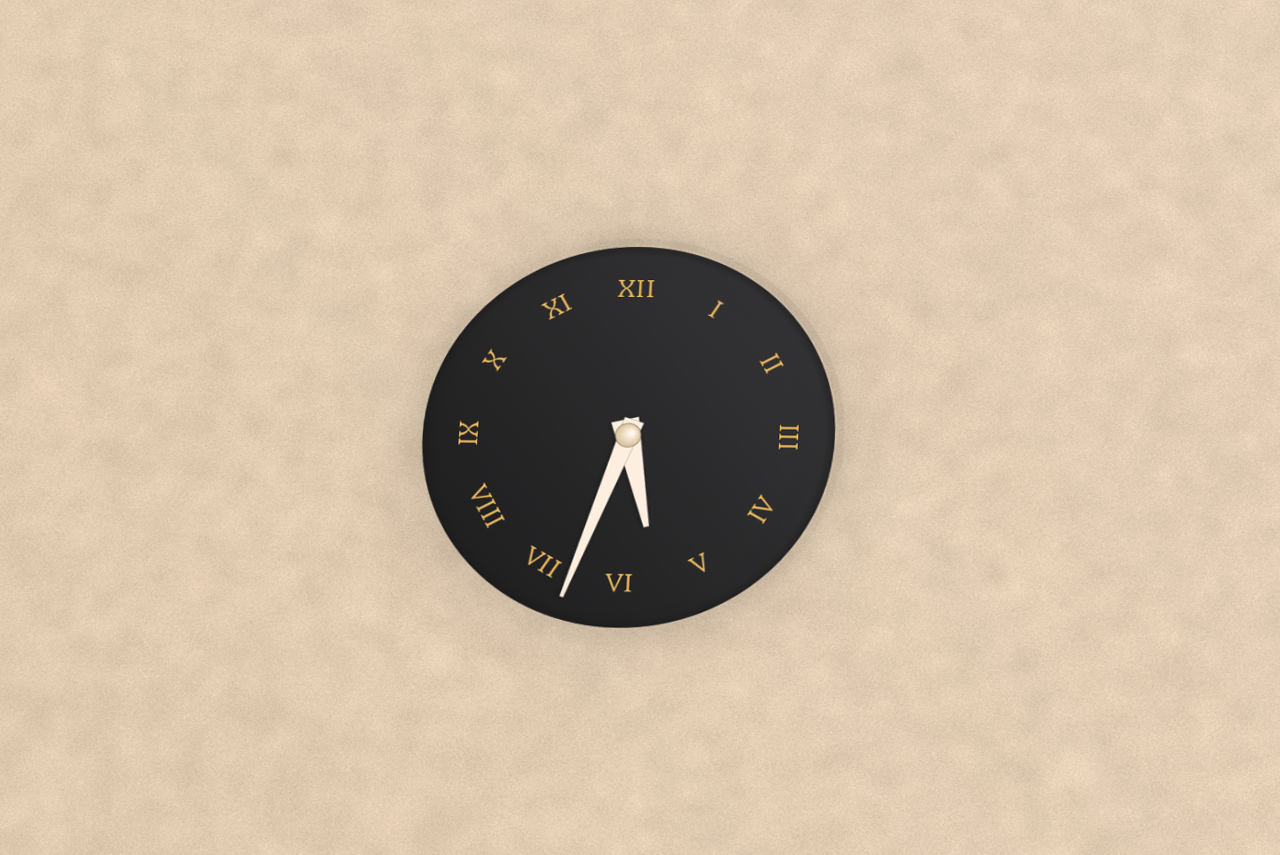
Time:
{"hour": 5, "minute": 33}
